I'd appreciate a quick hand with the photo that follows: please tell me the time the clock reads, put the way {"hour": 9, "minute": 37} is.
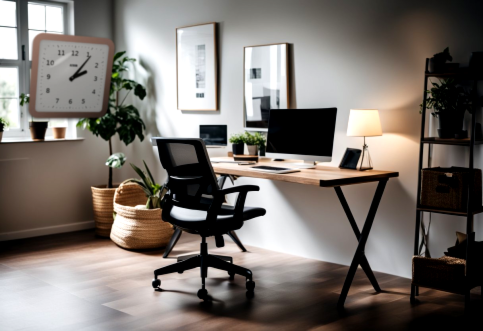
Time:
{"hour": 2, "minute": 6}
